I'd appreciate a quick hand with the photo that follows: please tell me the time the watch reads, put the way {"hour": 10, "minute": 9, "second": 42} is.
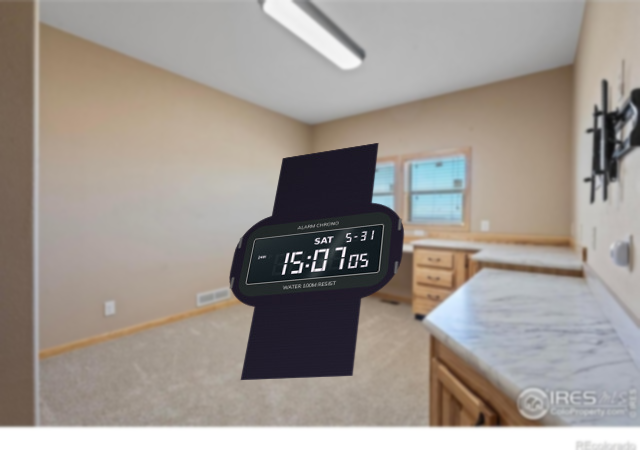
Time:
{"hour": 15, "minute": 7, "second": 5}
